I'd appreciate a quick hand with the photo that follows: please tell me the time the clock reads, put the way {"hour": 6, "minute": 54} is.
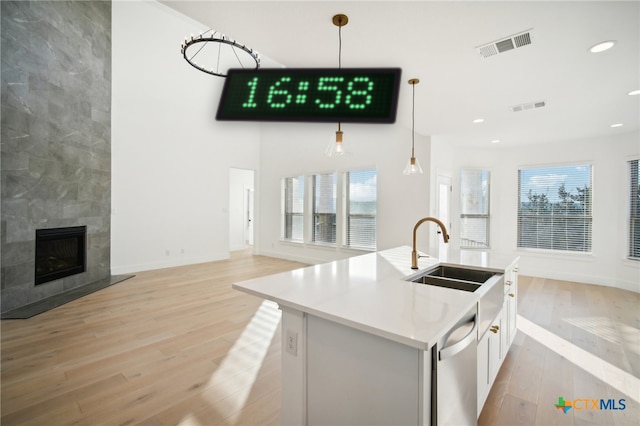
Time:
{"hour": 16, "minute": 58}
